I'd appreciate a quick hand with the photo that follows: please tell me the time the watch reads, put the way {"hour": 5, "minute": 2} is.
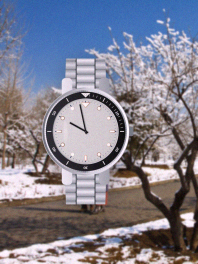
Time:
{"hour": 9, "minute": 58}
